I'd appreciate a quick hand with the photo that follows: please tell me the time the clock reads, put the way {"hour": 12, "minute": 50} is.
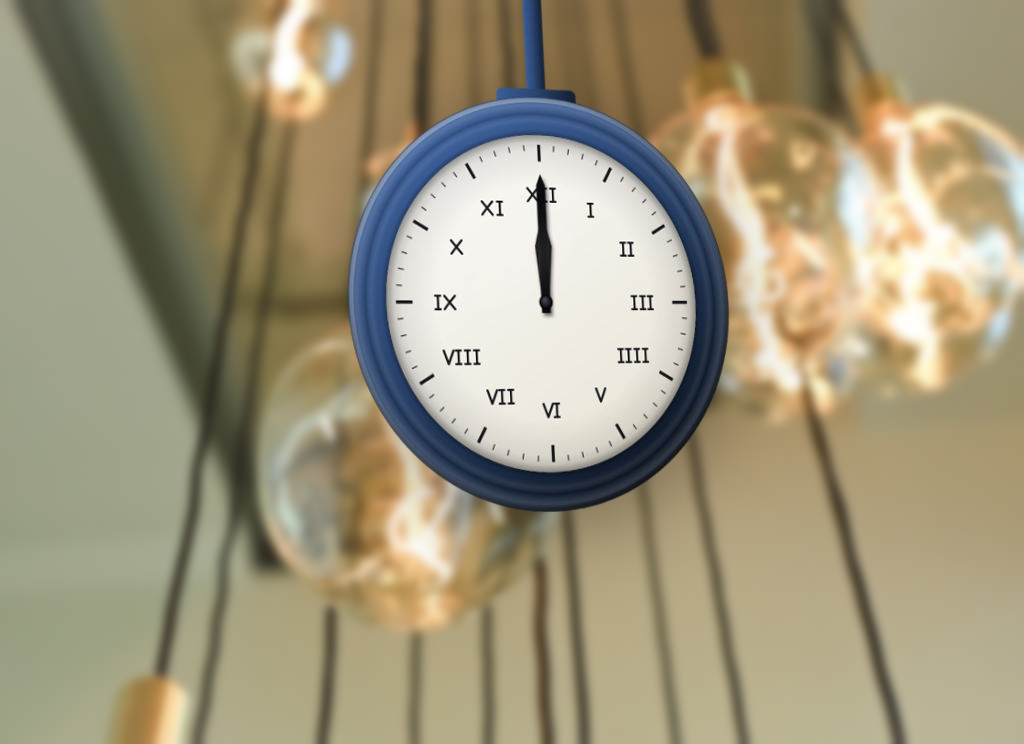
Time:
{"hour": 12, "minute": 0}
